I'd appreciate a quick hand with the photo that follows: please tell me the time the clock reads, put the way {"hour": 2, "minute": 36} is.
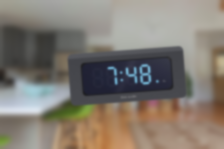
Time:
{"hour": 7, "minute": 48}
